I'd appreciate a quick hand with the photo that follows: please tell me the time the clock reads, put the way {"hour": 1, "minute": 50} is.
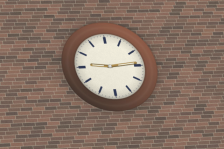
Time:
{"hour": 9, "minute": 14}
